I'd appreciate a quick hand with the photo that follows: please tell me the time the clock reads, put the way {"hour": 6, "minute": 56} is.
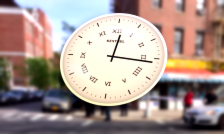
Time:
{"hour": 12, "minute": 16}
